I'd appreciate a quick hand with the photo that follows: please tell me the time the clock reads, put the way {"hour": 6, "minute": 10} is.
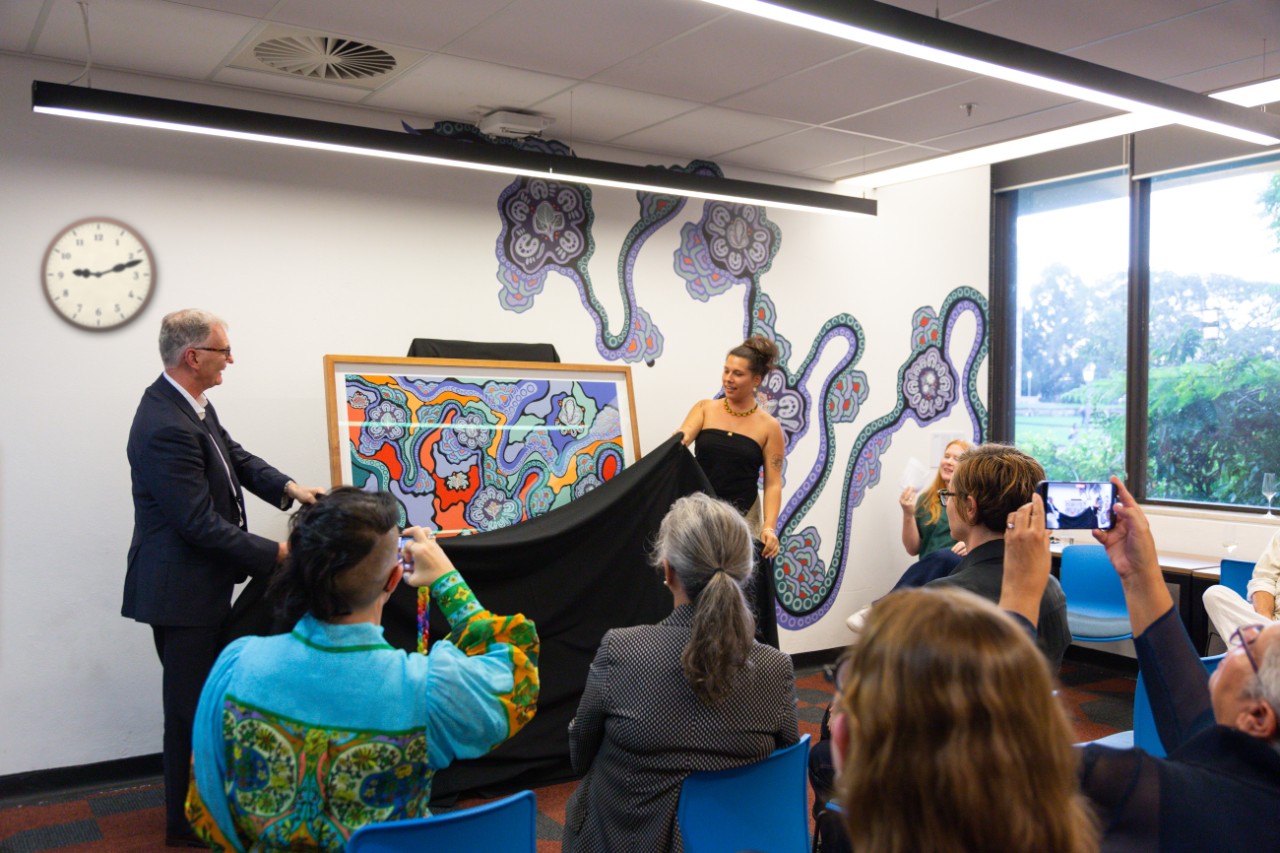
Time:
{"hour": 9, "minute": 12}
